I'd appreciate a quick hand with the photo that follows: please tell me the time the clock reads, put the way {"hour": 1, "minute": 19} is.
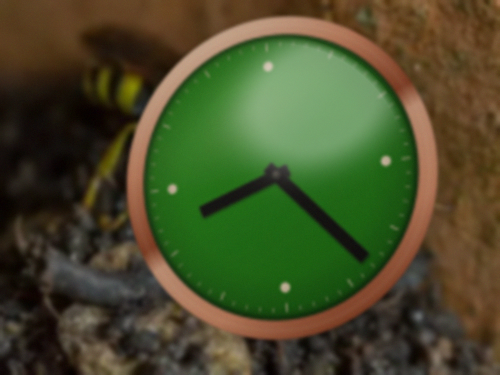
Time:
{"hour": 8, "minute": 23}
